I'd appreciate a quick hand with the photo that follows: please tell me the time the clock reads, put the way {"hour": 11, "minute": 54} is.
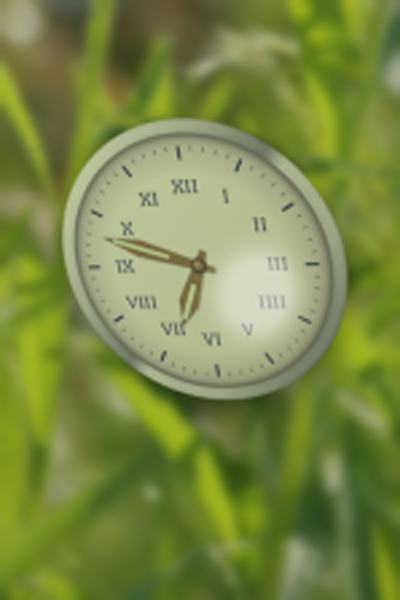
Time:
{"hour": 6, "minute": 48}
